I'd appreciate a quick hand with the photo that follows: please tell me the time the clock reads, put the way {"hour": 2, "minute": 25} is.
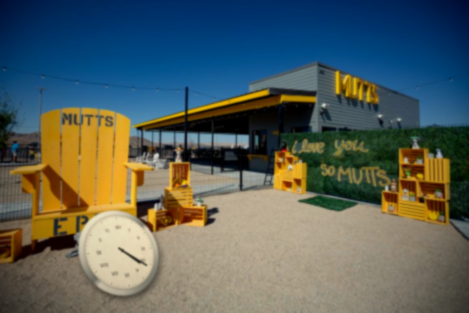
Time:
{"hour": 4, "minute": 21}
